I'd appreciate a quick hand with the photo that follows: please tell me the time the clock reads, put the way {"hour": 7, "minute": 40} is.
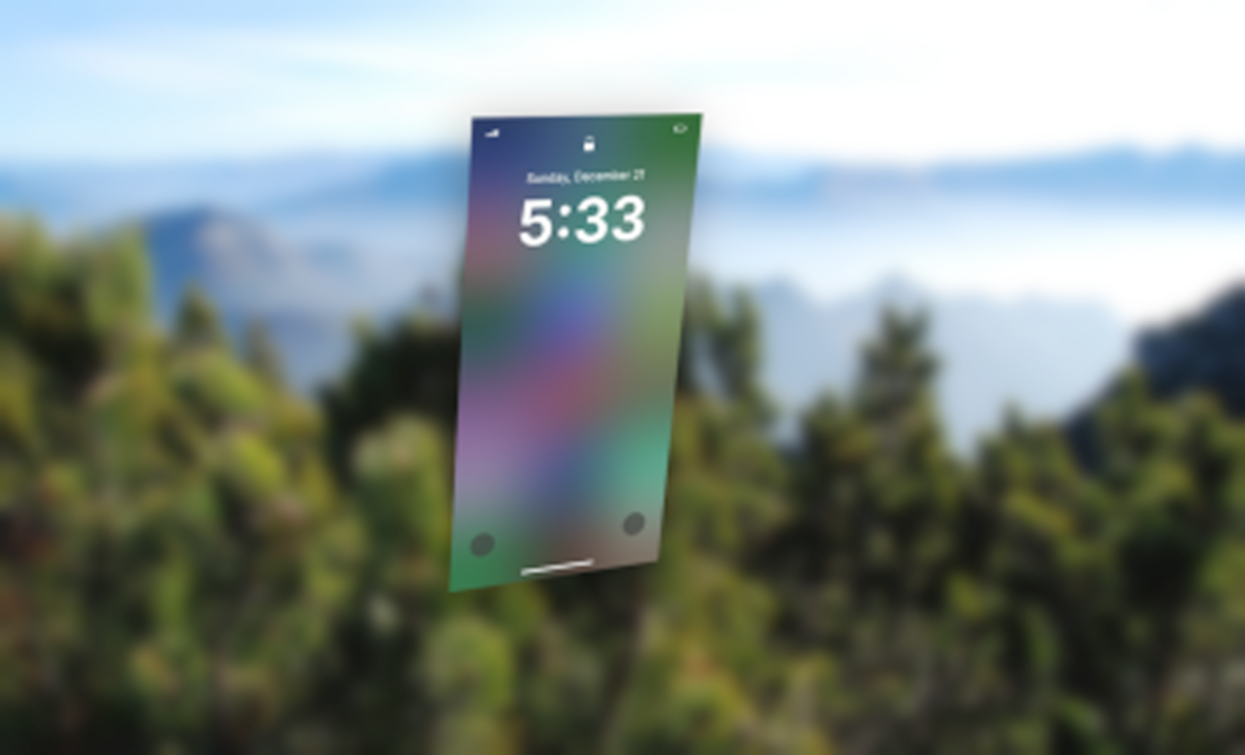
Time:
{"hour": 5, "minute": 33}
